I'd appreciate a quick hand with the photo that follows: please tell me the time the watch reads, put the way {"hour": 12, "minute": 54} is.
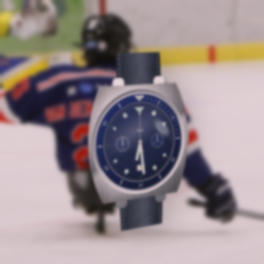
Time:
{"hour": 6, "minute": 29}
